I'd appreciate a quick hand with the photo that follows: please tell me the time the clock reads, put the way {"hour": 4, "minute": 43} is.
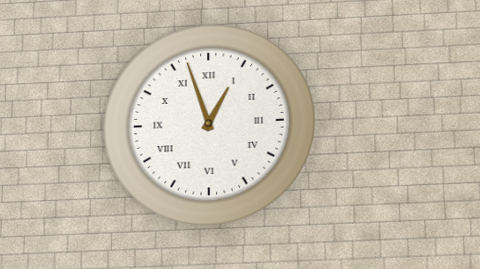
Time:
{"hour": 12, "minute": 57}
